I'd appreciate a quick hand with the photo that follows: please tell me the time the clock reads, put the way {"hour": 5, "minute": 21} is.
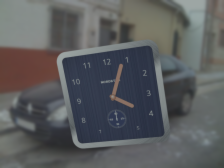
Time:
{"hour": 4, "minute": 4}
